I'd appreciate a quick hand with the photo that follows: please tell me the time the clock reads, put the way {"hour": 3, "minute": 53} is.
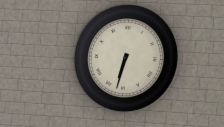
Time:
{"hour": 6, "minute": 32}
